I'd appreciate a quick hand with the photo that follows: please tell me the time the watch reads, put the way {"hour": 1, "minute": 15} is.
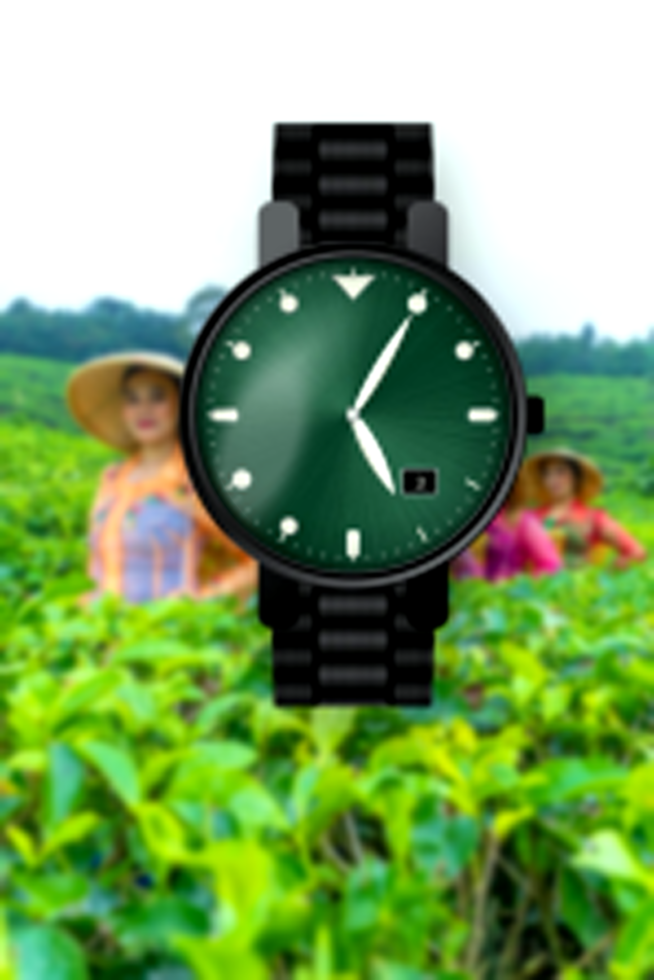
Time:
{"hour": 5, "minute": 5}
